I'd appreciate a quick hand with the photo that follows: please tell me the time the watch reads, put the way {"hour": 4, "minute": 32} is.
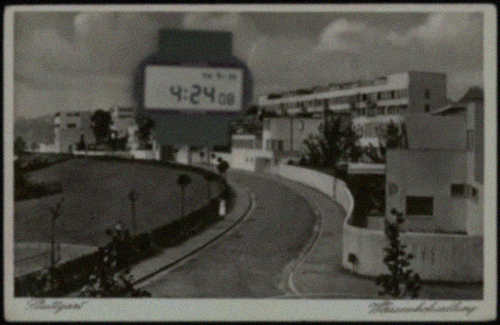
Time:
{"hour": 4, "minute": 24}
